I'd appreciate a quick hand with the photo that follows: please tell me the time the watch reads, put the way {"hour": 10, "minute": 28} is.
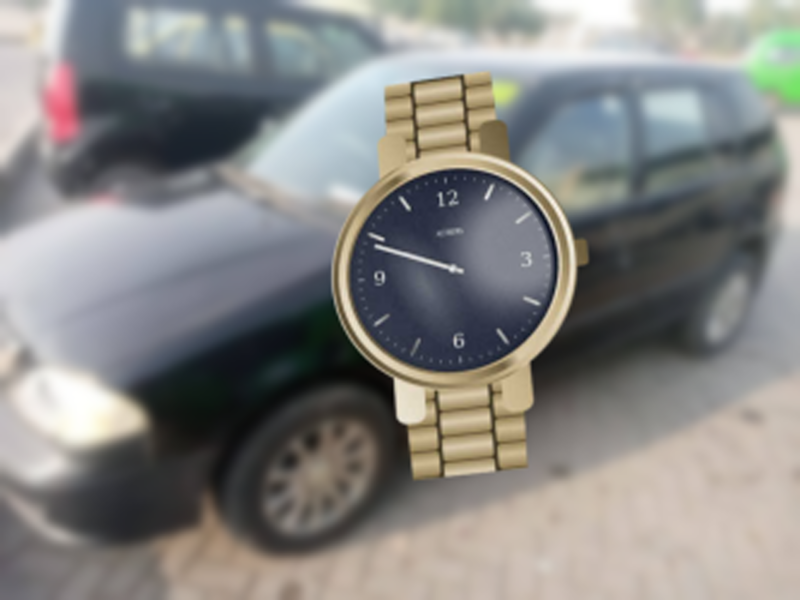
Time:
{"hour": 9, "minute": 49}
